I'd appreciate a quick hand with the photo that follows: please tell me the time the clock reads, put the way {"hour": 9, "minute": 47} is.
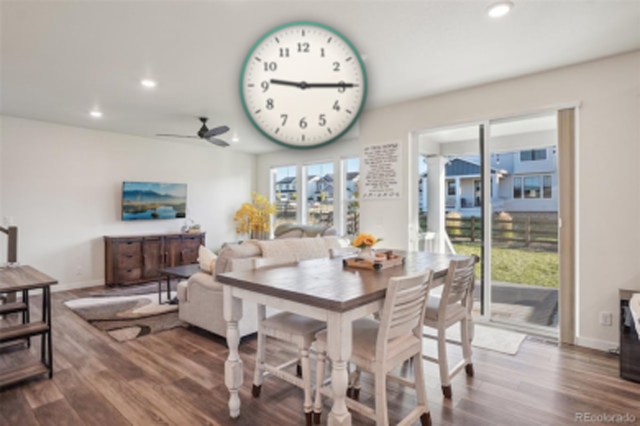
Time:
{"hour": 9, "minute": 15}
